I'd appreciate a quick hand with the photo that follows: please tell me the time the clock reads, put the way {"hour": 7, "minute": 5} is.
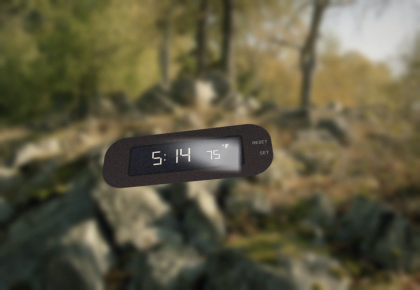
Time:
{"hour": 5, "minute": 14}
